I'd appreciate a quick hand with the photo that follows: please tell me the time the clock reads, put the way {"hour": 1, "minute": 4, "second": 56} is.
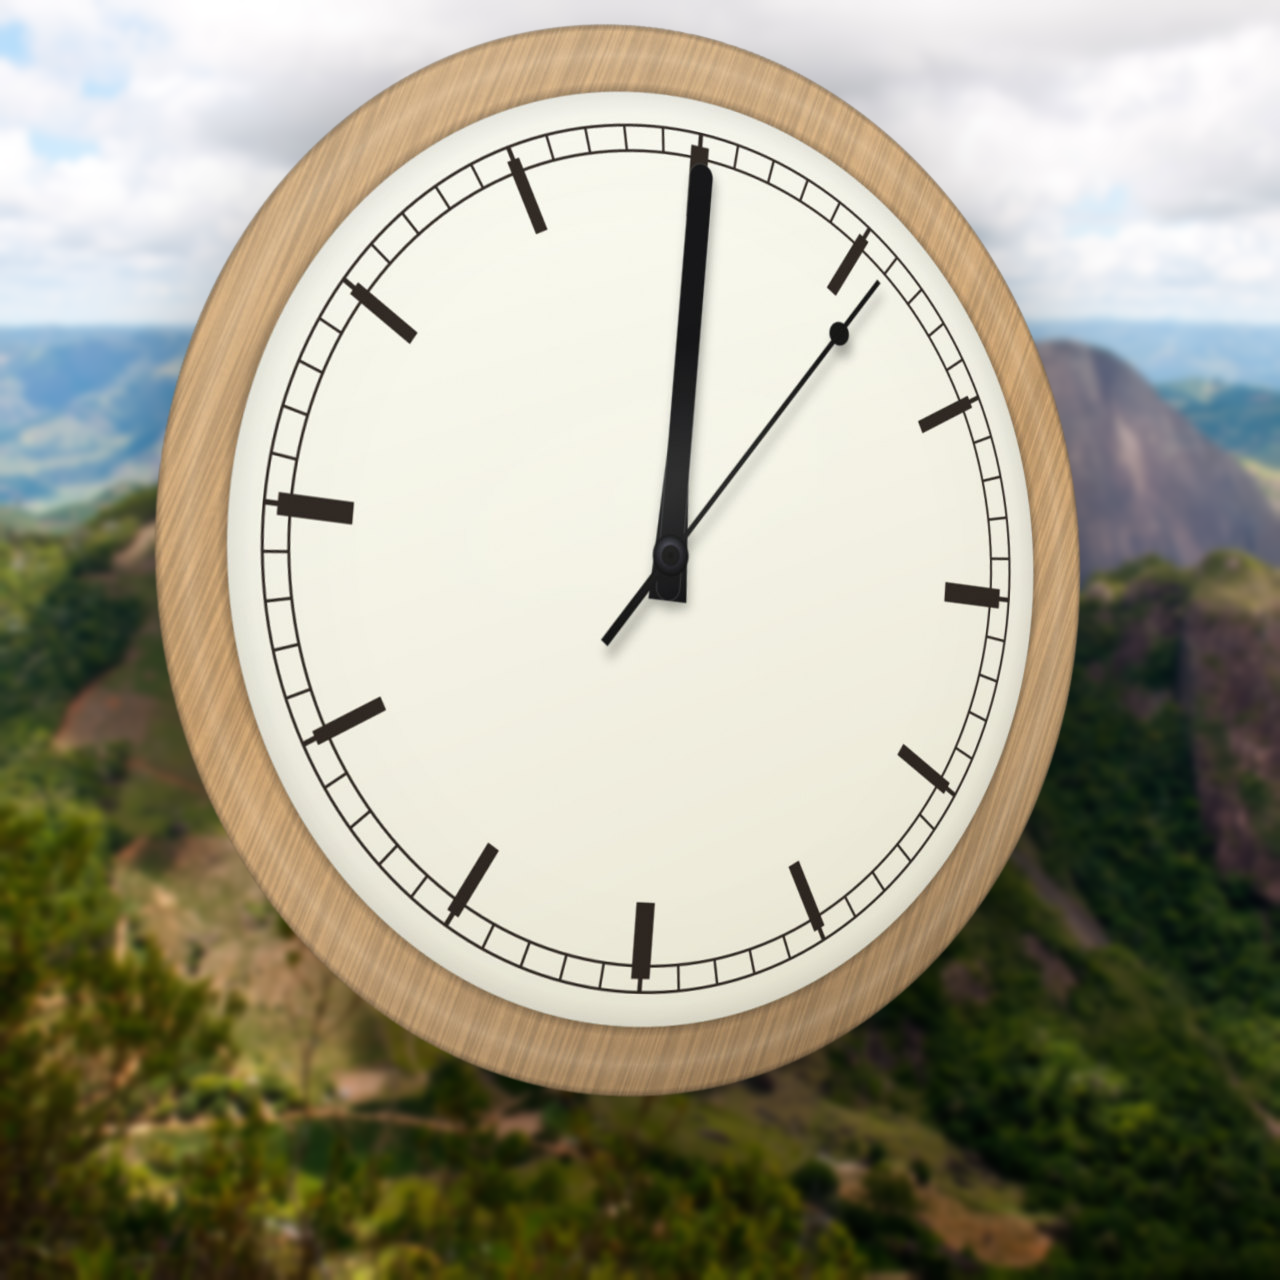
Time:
{"hour": 12, "minute": 0, "second": 6}
